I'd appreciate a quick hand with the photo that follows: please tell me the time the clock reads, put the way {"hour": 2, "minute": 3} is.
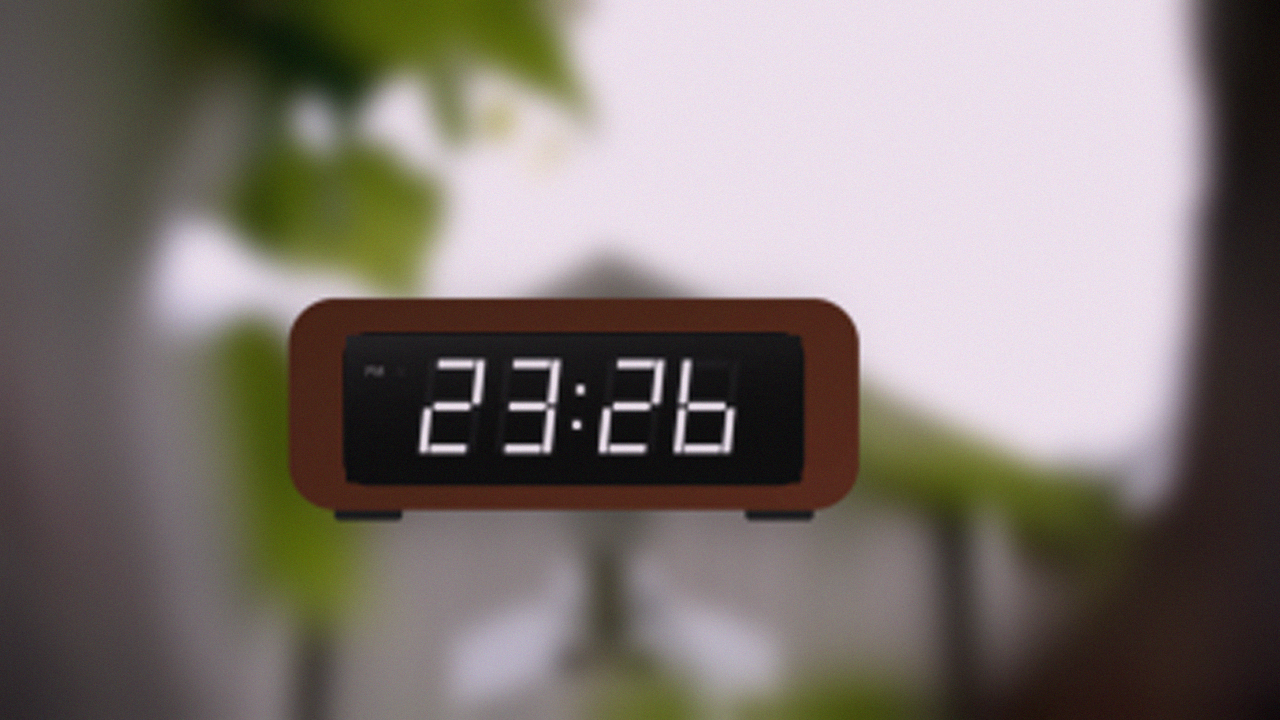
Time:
{"hour": 23, "minute": 26}
